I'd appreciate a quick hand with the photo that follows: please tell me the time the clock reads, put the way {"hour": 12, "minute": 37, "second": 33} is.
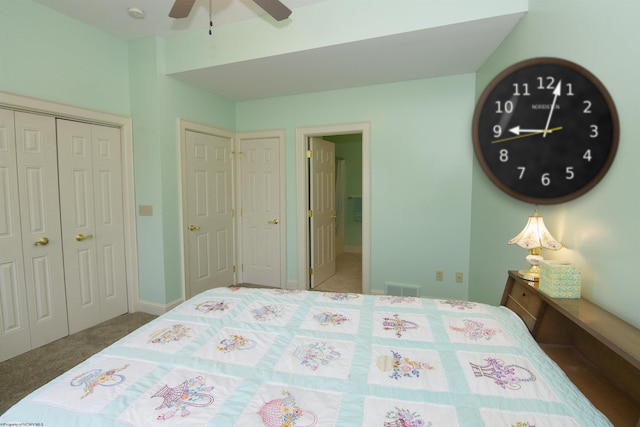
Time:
{"hour": 9, "minute": 2, "second": 43}
